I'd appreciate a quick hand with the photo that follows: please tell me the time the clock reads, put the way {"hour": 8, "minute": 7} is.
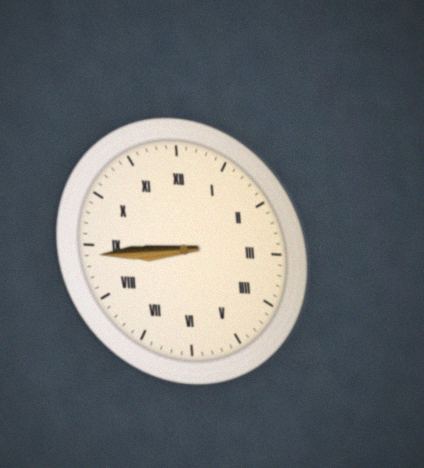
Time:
{"hour": 8, "minute": 44}
